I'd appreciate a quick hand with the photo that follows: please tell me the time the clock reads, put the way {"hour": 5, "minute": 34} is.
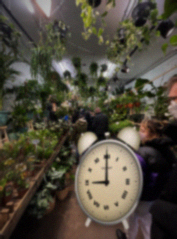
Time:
{"hour": 9, "minute": 0}
